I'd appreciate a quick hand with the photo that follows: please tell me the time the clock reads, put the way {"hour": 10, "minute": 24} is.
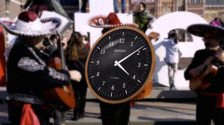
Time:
{"hour": 4, "minute": 9}
